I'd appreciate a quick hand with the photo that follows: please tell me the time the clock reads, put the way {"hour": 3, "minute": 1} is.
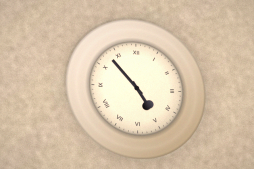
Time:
{"hour": 4, "minute": 53}
